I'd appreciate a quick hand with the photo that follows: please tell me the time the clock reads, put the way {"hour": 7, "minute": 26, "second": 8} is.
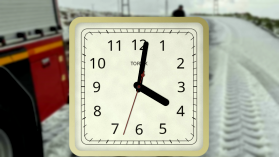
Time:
{"hour": 4, "minute": 1, "second": 33}
